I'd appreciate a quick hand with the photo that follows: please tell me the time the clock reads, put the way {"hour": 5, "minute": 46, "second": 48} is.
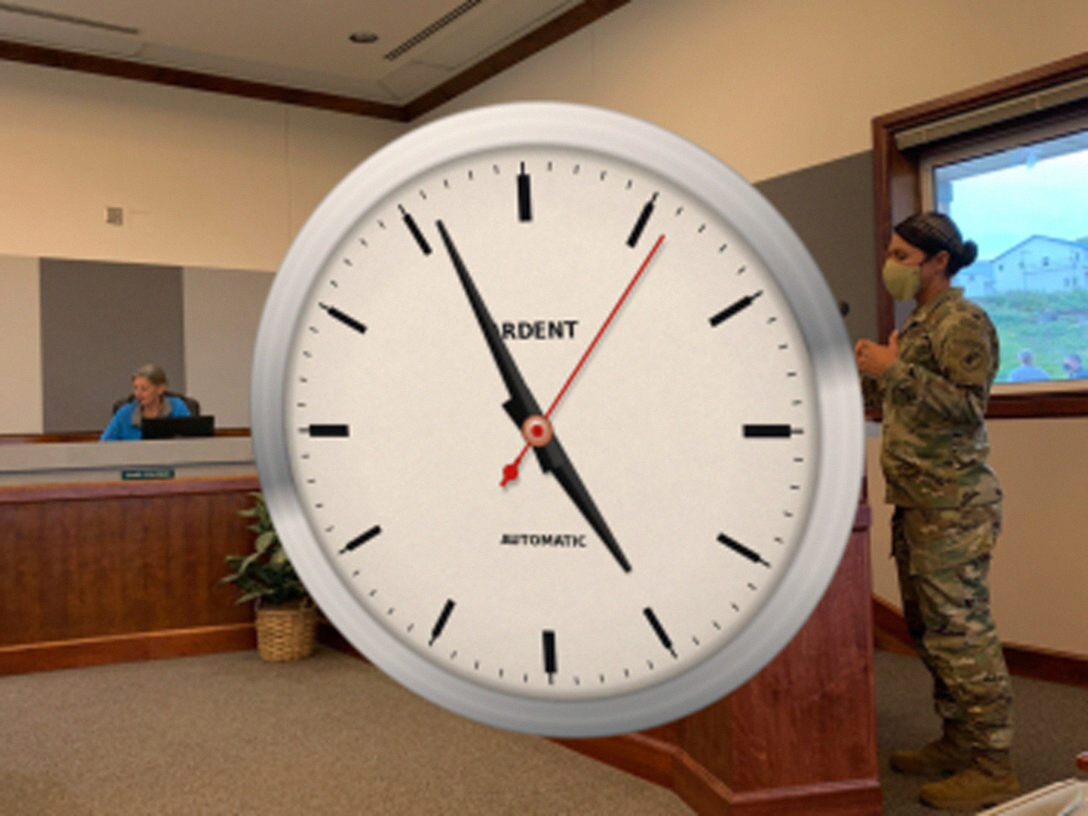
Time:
{"hour": 4, "minute": 56, "second": 6}
